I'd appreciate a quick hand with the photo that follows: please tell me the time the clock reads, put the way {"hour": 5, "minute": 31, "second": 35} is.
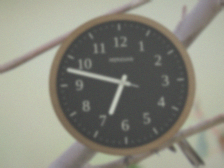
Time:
{"hour": 6, "minute": 47, "second": 48}
